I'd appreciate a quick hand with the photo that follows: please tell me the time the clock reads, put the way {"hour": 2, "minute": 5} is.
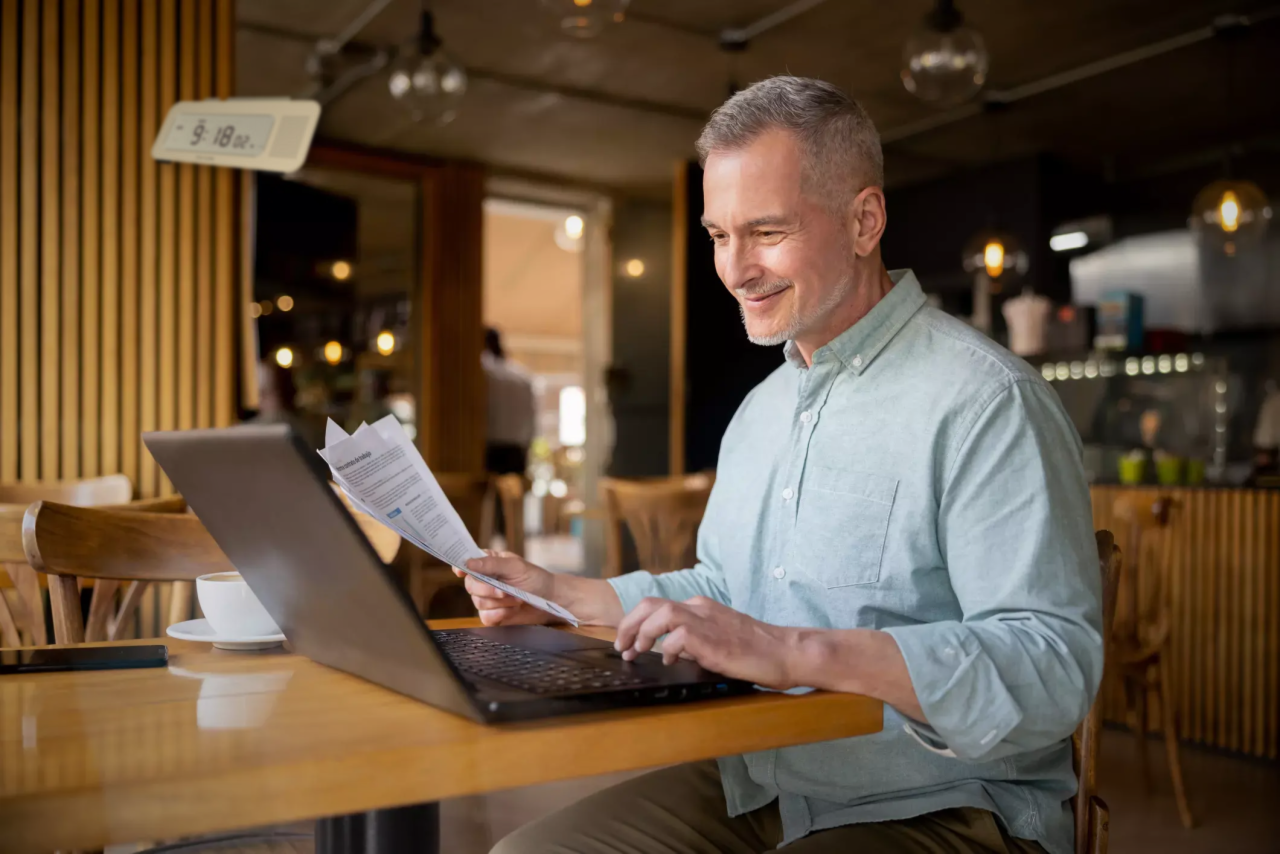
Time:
{"hour": 9, "minute": 18}
